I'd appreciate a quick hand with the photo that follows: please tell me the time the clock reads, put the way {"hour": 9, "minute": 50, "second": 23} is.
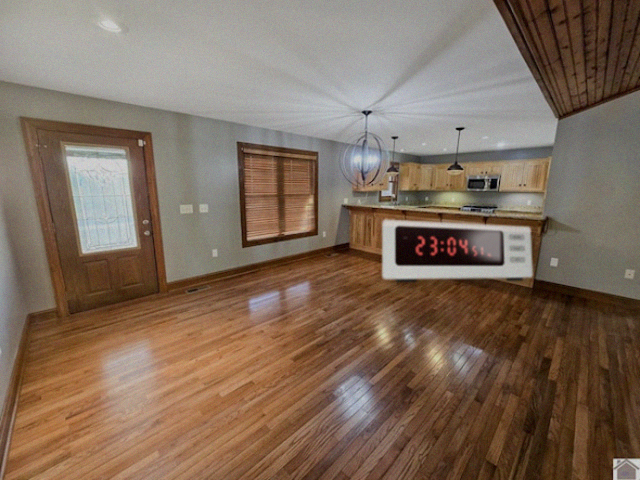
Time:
{"hour": 23, "minute": 4, "second": 51}
